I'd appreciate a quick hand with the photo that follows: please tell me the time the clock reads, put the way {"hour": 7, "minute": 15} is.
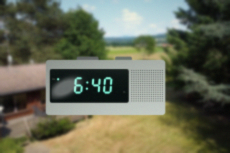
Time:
{"hour": 6, "minute": 40}
